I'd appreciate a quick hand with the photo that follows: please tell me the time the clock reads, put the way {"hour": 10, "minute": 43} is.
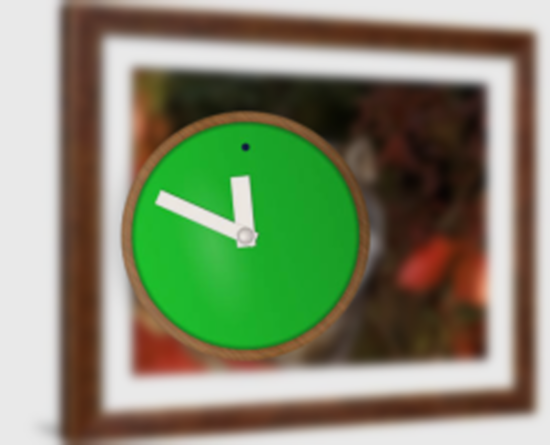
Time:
{"hour": 11, "minute": 49}
